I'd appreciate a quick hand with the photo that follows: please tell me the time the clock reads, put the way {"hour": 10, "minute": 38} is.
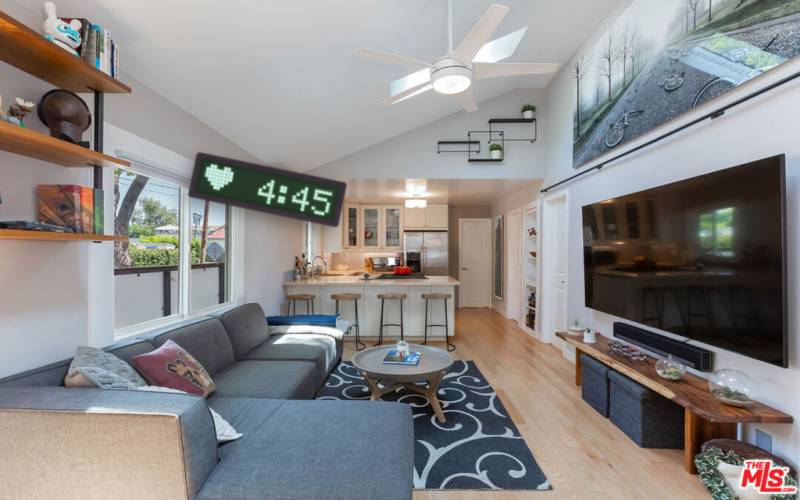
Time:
{"hour": 4, "minute": 45}
